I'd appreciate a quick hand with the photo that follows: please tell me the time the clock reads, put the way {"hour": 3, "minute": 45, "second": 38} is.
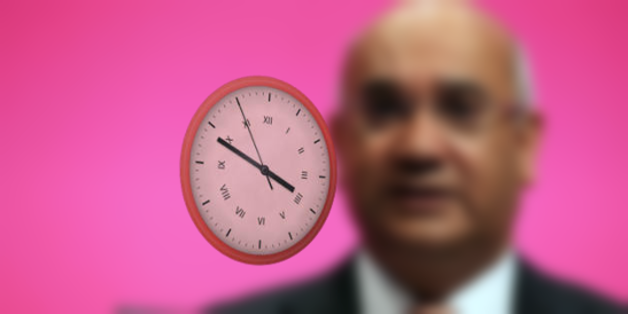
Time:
{"hour": 3, "minute": 48, "second": 55}
